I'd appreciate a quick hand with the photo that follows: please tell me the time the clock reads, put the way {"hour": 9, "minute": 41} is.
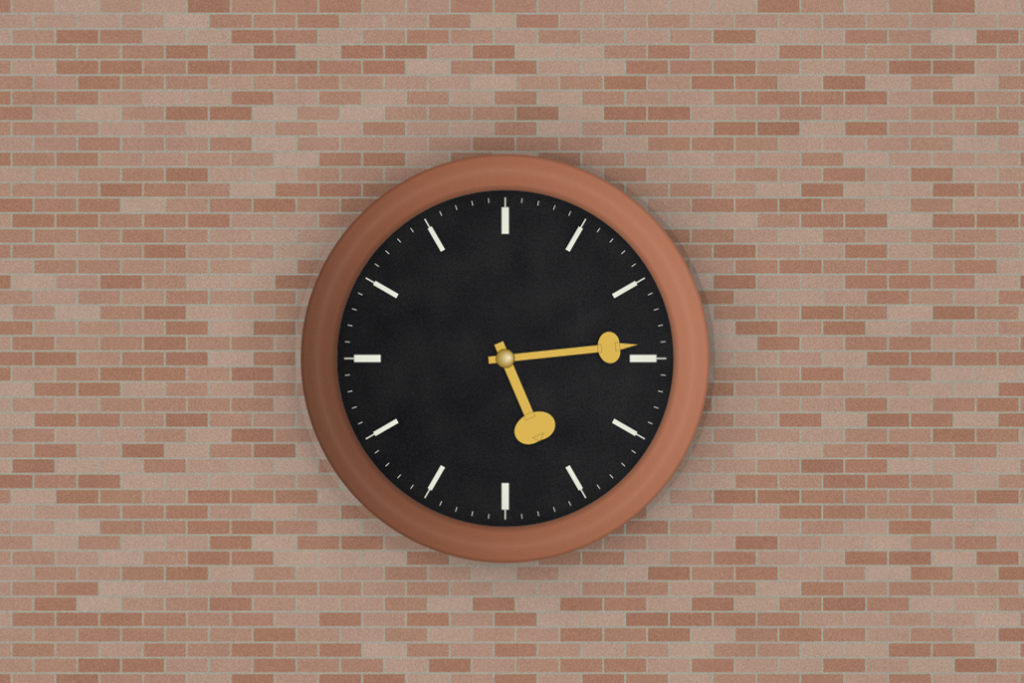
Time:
{"hour": 5, "minute": 14}
